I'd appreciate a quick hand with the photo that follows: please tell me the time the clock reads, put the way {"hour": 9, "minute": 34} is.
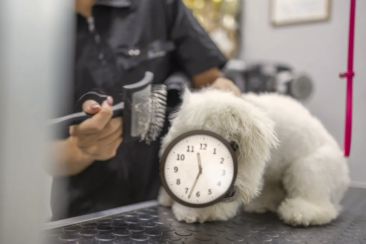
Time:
{"hour": 11, "minute": 33}
